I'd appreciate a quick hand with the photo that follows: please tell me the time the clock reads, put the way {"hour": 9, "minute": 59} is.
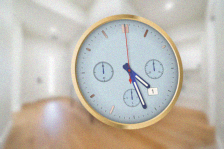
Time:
{"hour": 4, "minute": 27}
